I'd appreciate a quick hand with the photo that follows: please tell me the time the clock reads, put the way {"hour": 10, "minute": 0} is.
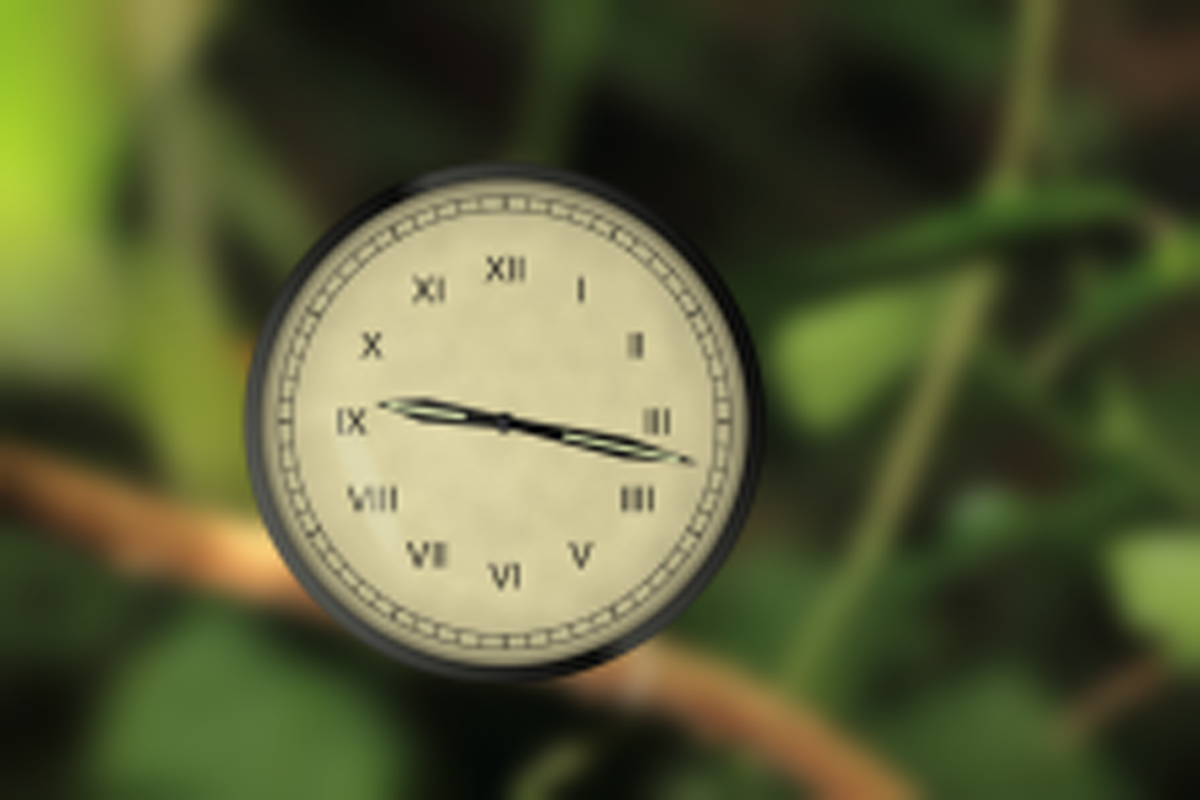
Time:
{"hour": 9, "minute": 17}
